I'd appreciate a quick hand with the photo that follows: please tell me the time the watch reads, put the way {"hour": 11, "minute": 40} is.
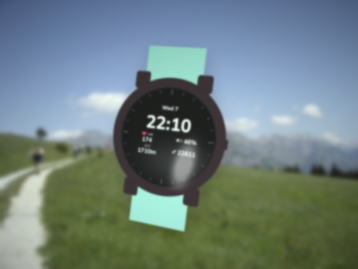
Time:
{"hour": 22, "minute": 10}
